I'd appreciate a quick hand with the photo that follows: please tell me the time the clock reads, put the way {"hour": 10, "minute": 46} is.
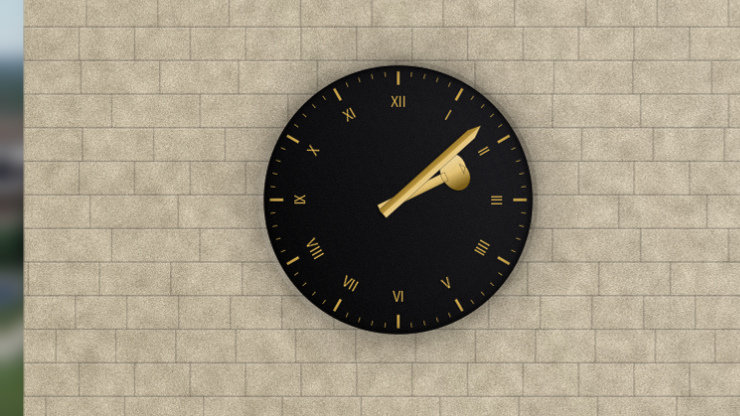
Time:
{"hour": 2, "minute": 8}
